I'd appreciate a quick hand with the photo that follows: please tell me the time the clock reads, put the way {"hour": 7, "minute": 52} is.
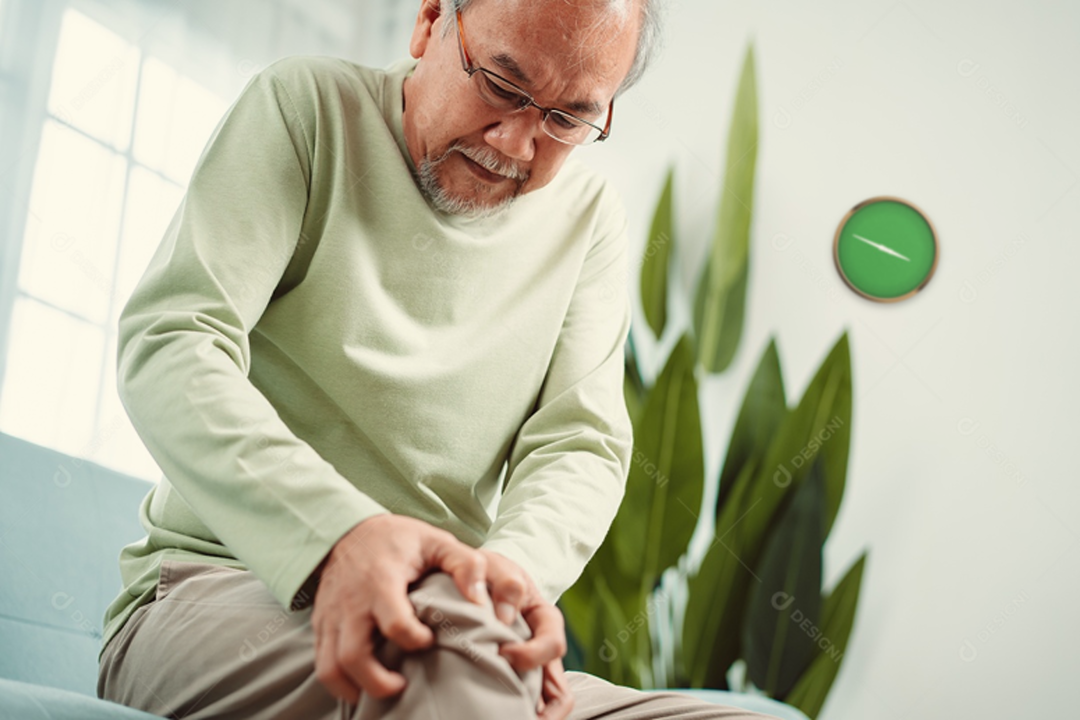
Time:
{"hour": 3, "minute": 49}
